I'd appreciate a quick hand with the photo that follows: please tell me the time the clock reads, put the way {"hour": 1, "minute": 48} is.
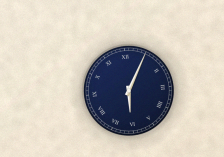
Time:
{"hour": 6, "minute": 5}
